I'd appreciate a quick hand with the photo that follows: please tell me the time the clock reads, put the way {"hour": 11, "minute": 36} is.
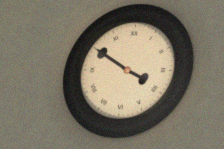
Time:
{"hour": 3, "minute": 50}
